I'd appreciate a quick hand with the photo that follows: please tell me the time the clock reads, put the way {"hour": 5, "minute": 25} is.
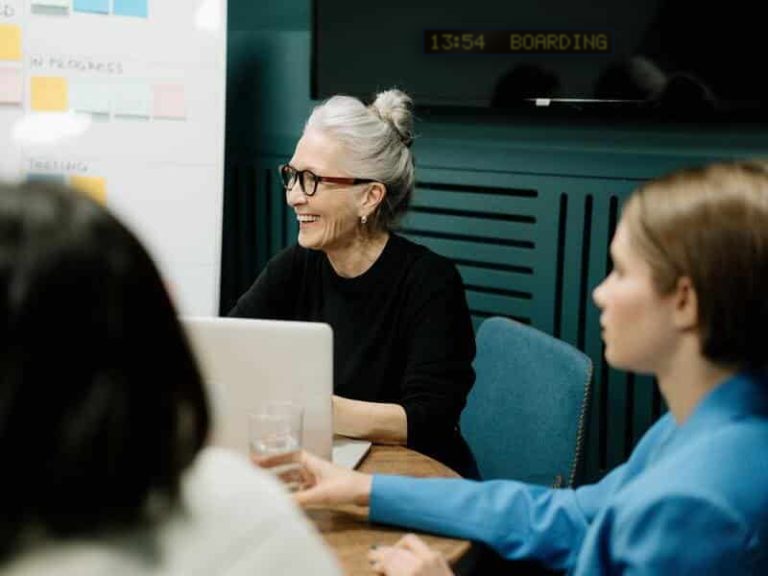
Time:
{"hour": 13, "minute": 54}
